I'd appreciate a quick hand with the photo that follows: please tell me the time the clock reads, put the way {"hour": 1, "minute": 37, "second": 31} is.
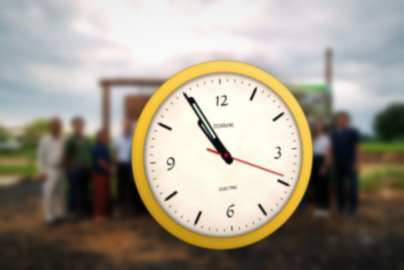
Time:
{"hour": 10, "minute": 55, "second": 19}
